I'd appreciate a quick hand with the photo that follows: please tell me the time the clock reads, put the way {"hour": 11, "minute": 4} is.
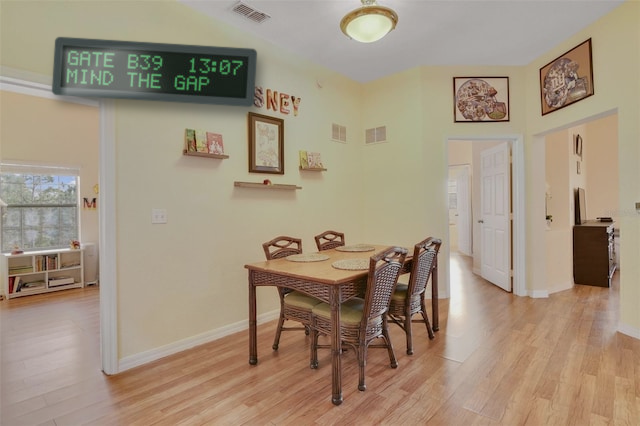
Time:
{"hour": 13, "minute": 7}
